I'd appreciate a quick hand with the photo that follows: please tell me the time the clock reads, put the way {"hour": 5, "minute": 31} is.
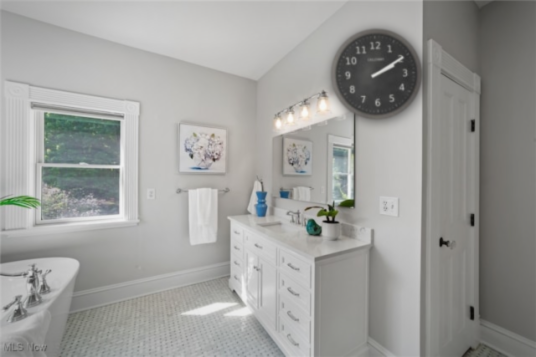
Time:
{"hour": 2, "minute": 10}
